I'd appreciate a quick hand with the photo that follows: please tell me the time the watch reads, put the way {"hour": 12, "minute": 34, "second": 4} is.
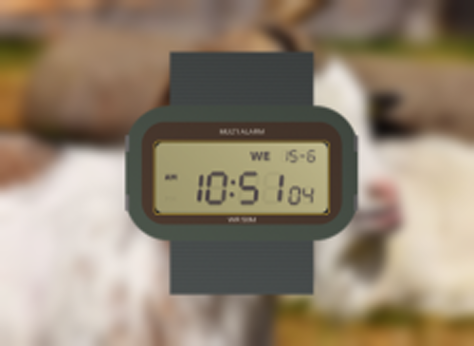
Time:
{"hour": 10, "minute": 51, "second": 4}
